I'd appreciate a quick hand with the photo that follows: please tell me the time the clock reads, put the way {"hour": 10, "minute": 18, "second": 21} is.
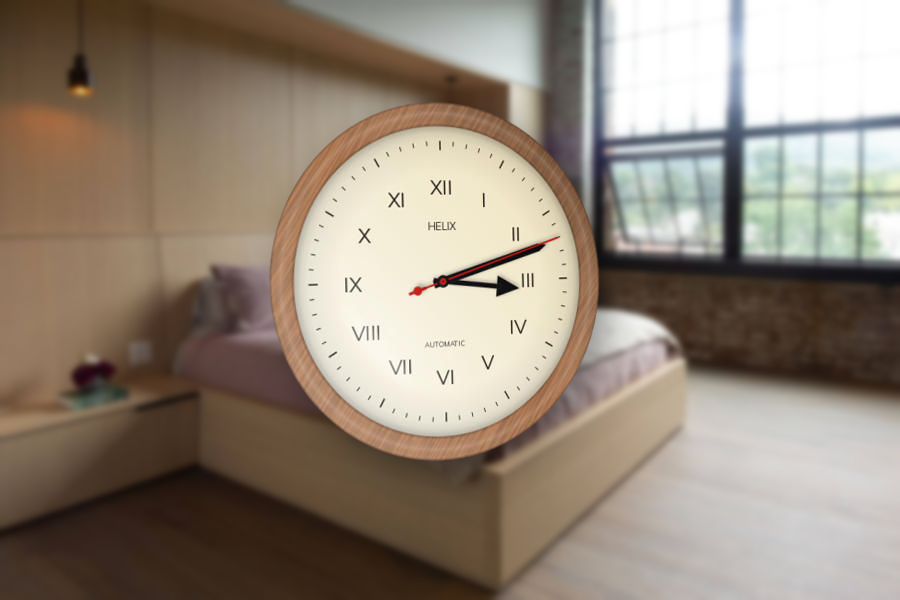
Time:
{"hour": 3, "minute": 12, "second": 12}
